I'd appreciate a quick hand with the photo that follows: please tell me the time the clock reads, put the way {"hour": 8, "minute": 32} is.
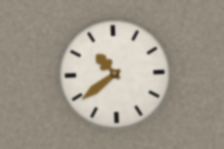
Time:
{"hour": 10, "minute": 39}
